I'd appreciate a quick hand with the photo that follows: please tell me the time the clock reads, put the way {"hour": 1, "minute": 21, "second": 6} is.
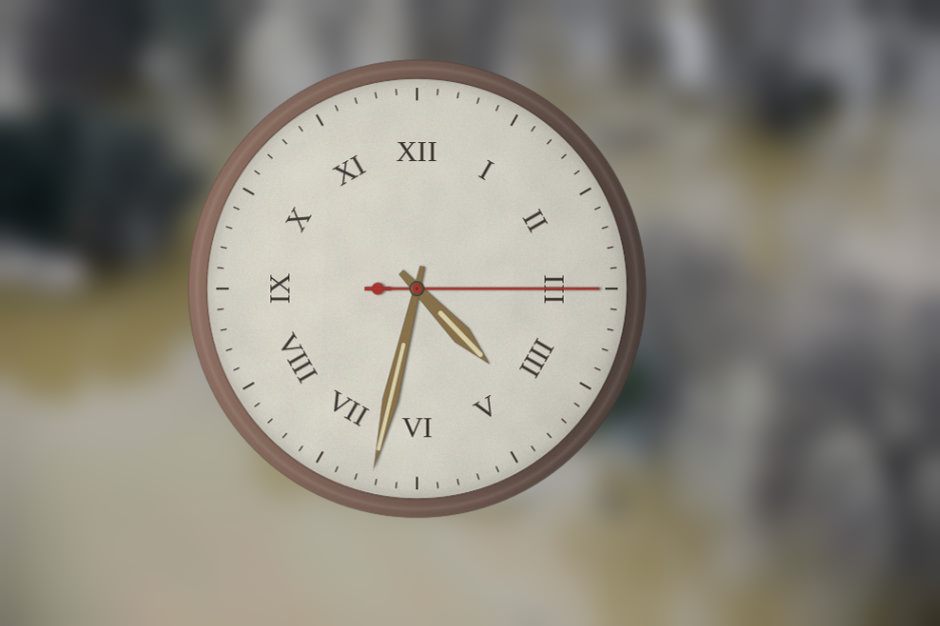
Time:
{"hour": 4, "minute": 32, "second": 15}
